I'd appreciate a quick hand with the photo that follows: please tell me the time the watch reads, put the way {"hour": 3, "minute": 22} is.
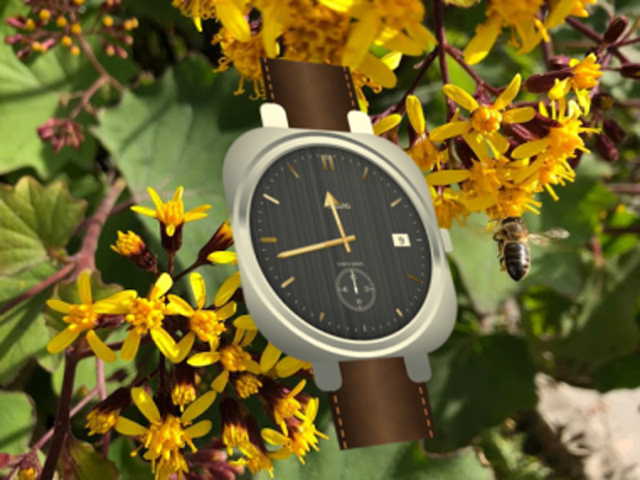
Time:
{"hour": 11, "minute": 43}
